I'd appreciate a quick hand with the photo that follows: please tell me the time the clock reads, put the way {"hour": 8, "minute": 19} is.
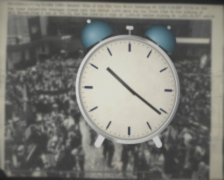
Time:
{"hour": 10, "minute": 21}
